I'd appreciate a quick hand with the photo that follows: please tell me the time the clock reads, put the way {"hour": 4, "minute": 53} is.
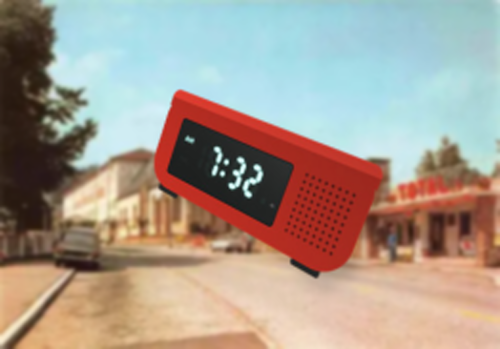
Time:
{"hour": 7, "minute": 32}
